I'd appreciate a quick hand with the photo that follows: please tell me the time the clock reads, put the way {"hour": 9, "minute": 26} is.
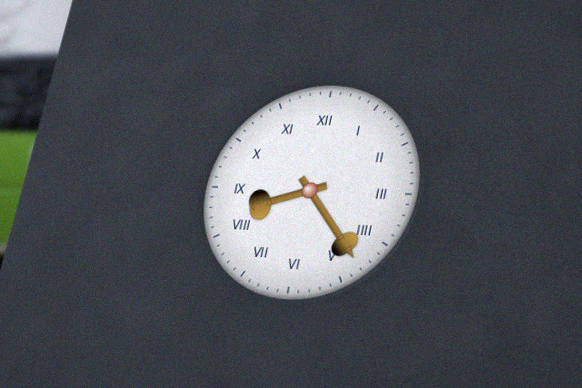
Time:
{"hour": 8, "minute": 23}
